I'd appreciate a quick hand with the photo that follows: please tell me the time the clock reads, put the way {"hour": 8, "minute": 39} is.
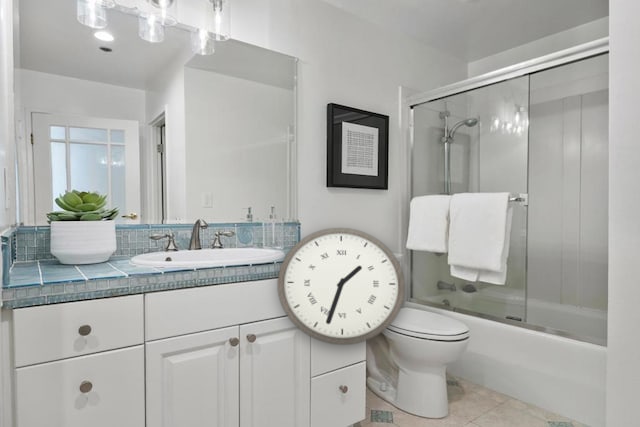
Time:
{"hour": 1, "minute": 33}
